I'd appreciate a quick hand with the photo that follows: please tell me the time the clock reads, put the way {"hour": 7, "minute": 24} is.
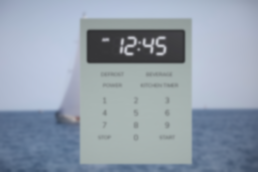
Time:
{"hour": 12, "minute": 45}
